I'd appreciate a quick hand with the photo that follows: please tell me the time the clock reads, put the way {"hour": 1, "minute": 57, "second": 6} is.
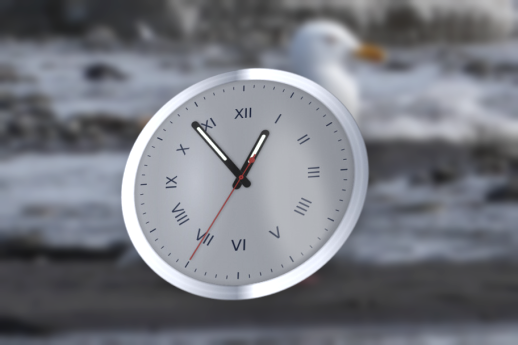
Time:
{"hour": 12, "minute": 53, "second": 35}
